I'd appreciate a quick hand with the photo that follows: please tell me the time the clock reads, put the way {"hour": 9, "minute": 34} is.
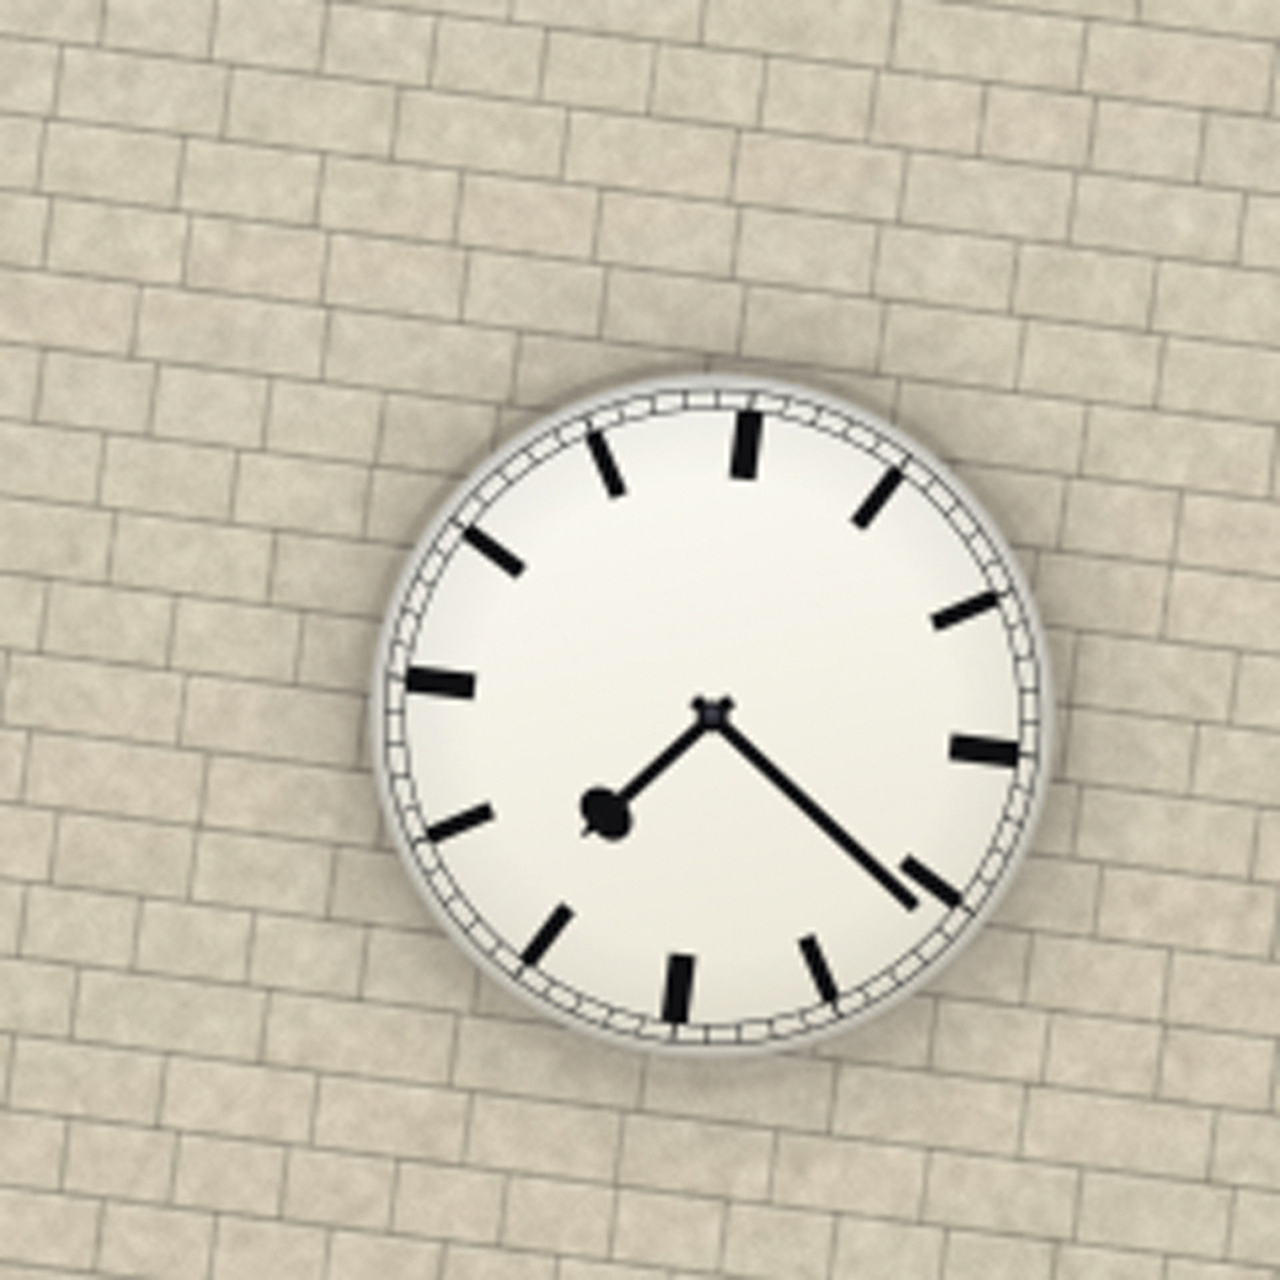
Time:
{"hour": 7, "minute": 21}
